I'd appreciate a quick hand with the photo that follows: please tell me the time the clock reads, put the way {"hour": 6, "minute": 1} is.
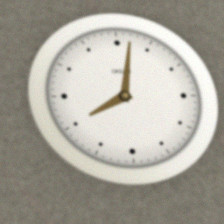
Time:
{"hour": 8, "minute": 2}
